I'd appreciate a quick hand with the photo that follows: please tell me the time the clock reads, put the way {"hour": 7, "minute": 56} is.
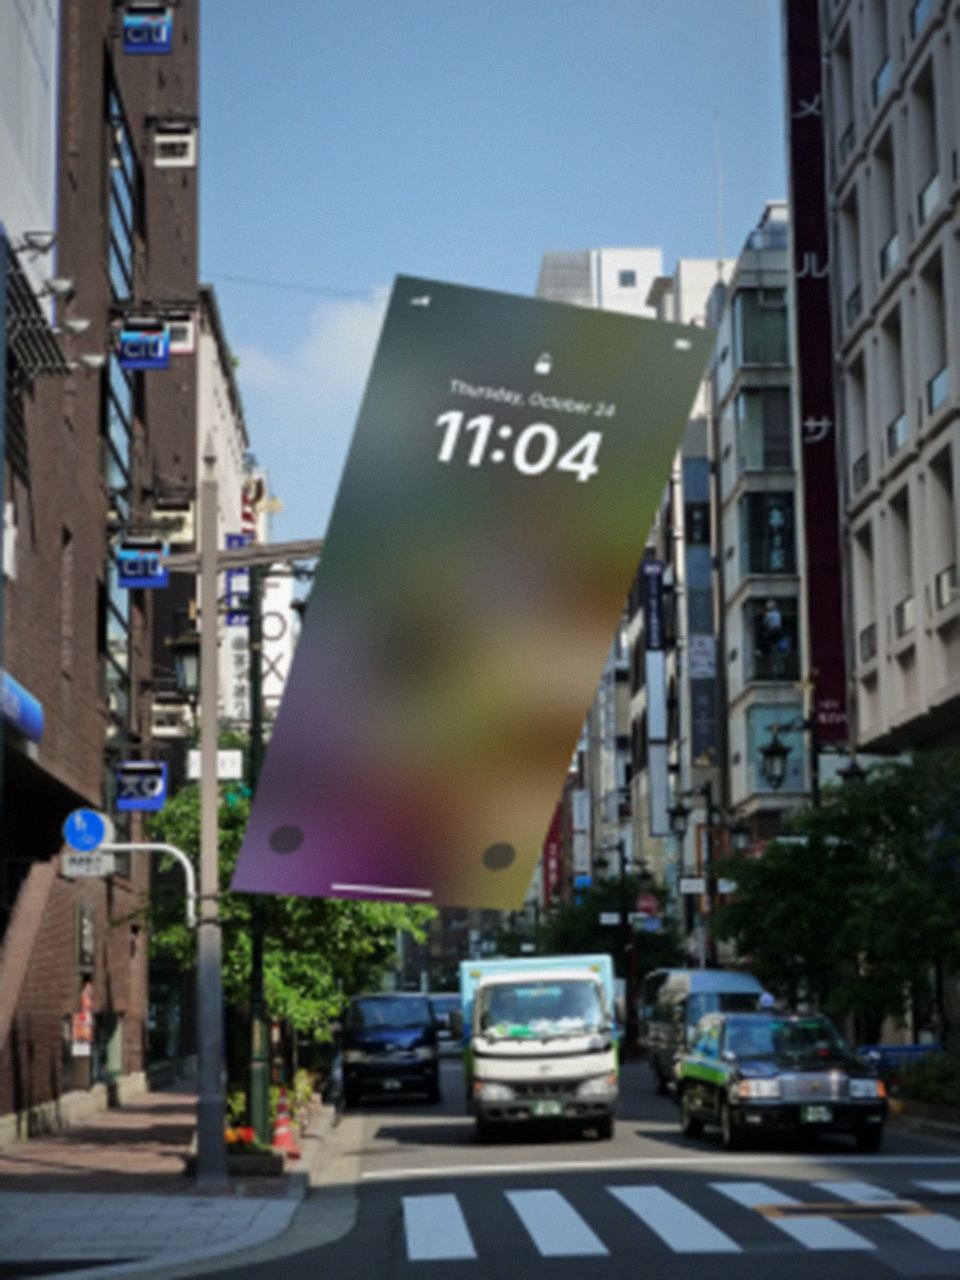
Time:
{"hour": 11, "minute": 4}
